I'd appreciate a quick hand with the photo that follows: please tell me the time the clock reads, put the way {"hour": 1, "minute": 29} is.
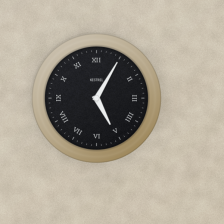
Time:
{"hour": 5, "minute": 5}
